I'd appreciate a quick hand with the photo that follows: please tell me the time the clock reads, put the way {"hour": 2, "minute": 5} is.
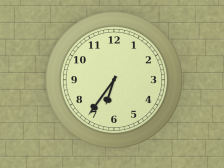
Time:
{"hour": 6, "minute": 36}
